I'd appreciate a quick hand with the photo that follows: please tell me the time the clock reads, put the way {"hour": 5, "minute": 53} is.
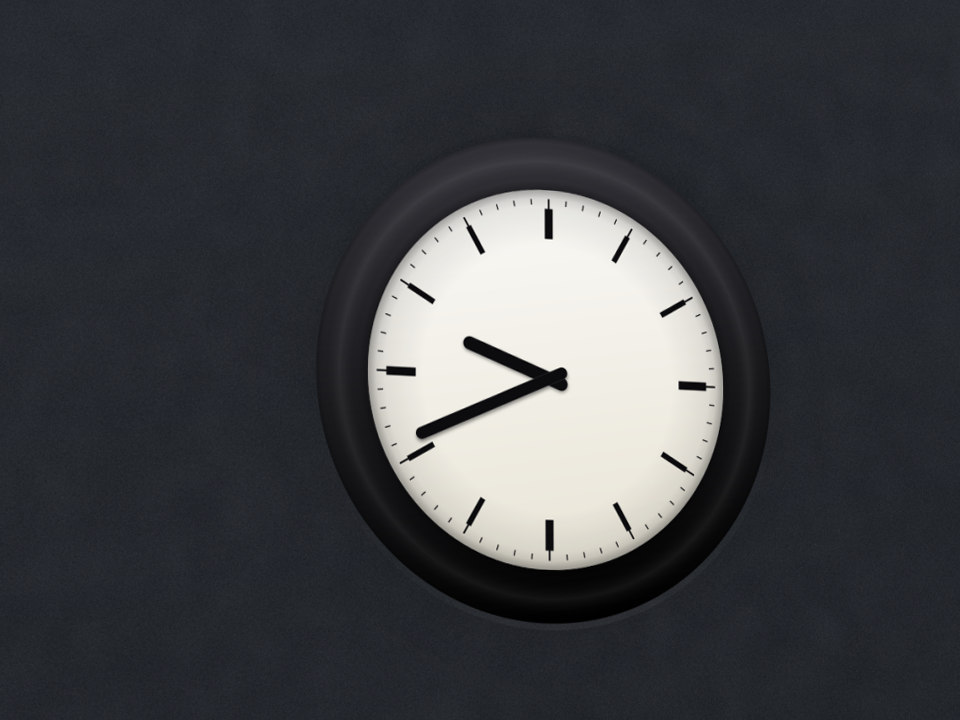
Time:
{"hour": 9, "minute": 41}
